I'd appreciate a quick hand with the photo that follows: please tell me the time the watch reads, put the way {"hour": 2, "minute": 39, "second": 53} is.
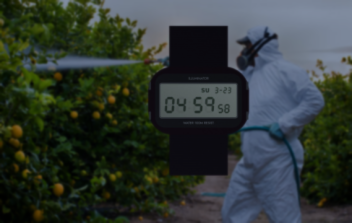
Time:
{"hour": 4, "minute": 59, "second": 58}
